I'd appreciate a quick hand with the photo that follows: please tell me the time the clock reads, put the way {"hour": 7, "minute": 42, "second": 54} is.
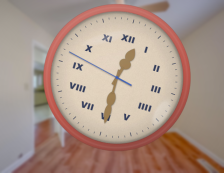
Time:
{"hour": 12, "minute": 29, "second": 47}
